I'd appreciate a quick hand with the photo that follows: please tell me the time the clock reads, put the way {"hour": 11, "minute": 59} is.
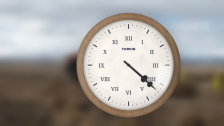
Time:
{"hour": 4, "minute": 22}
